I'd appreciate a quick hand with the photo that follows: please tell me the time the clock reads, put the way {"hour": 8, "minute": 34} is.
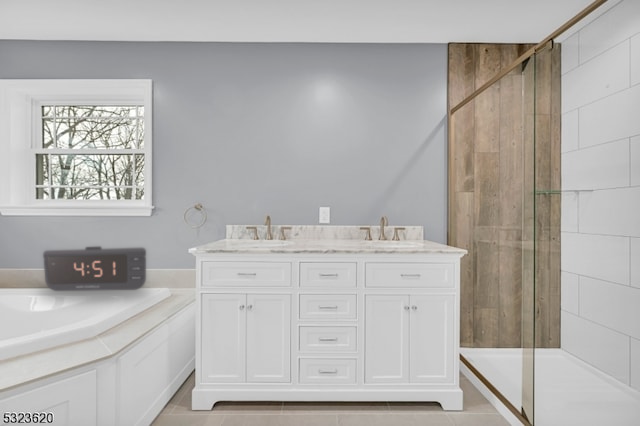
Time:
{"hour": 4, "minute": 51}
